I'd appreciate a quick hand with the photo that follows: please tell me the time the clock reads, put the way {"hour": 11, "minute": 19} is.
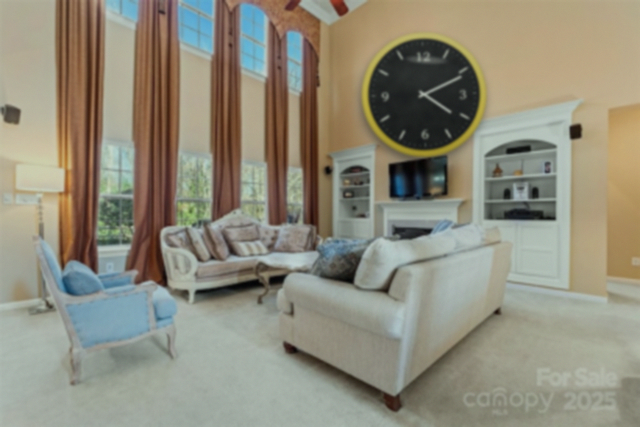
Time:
{"hour": 4, "minute": 11}
